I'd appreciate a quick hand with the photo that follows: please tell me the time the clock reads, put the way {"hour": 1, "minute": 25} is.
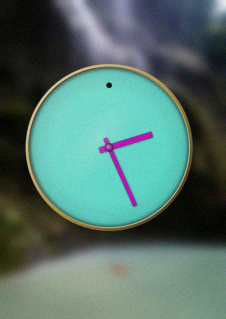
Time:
{"hour": 2, "minute": 26}
